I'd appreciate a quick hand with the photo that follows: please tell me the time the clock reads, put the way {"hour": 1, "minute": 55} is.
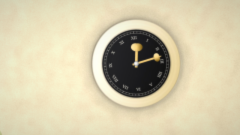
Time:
{"hour": 12, "minute": 13}
